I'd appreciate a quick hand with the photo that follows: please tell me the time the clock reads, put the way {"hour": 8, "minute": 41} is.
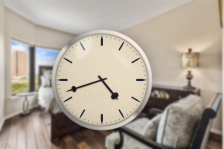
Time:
{"hour": 4, "minute": 42}
